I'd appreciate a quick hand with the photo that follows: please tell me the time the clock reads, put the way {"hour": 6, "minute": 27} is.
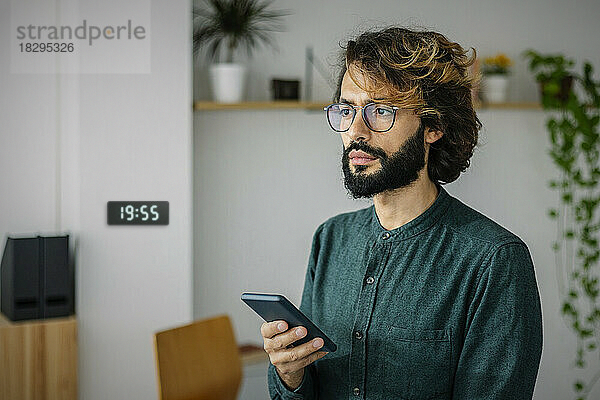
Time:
{"hour": 19, "minute": 55}
